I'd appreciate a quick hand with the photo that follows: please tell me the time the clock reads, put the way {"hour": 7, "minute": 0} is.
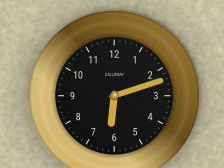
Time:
{"hour": 6, "minute": 12}
